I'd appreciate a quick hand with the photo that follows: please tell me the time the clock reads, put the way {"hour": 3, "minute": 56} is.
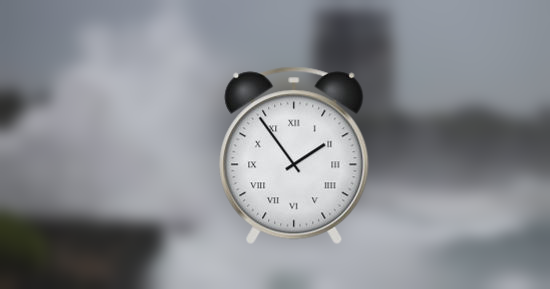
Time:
{"hour": 1, "minute": 54}
